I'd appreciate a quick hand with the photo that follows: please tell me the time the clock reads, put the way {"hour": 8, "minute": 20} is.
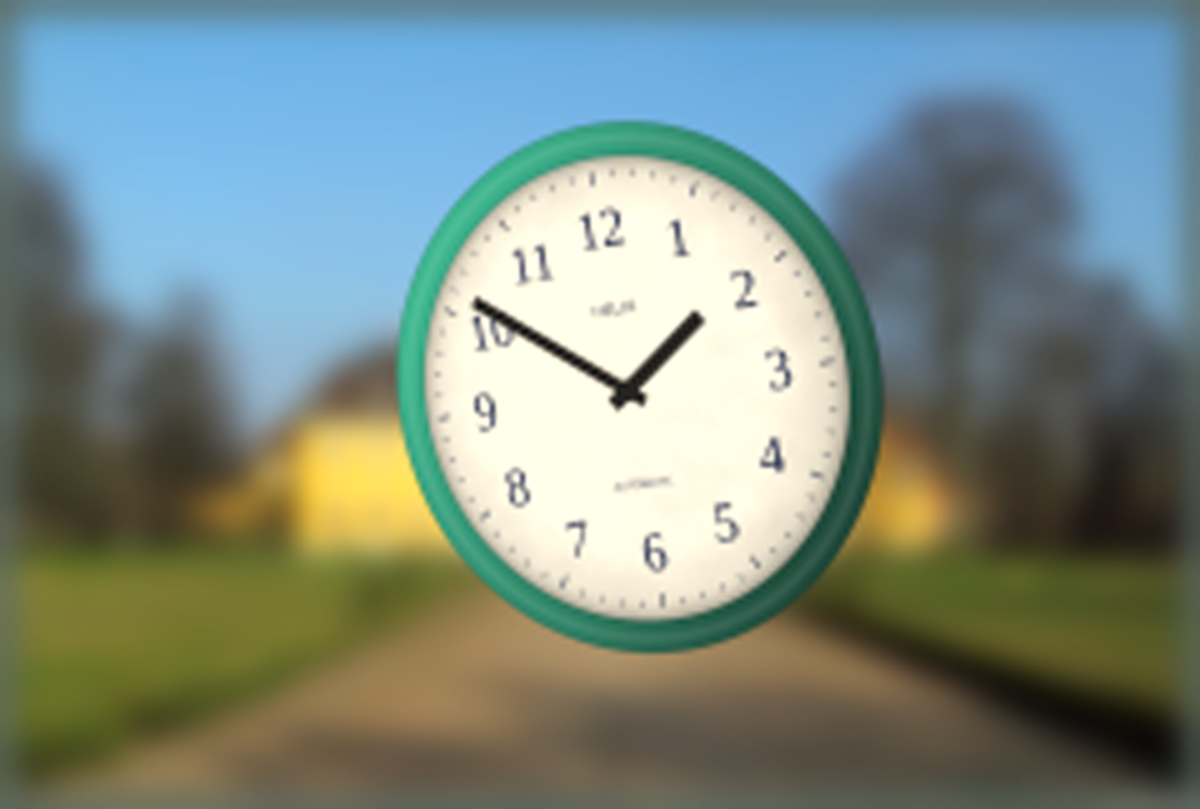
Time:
{"hour": 1, "minute": 51}
